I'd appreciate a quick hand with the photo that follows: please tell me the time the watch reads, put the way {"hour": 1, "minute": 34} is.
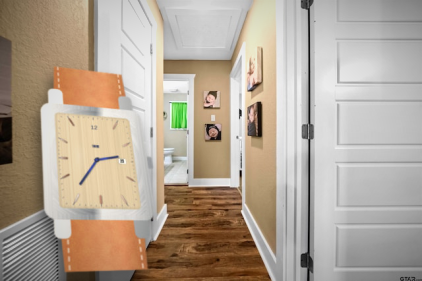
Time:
{"hour": 2, "minute": 36}
